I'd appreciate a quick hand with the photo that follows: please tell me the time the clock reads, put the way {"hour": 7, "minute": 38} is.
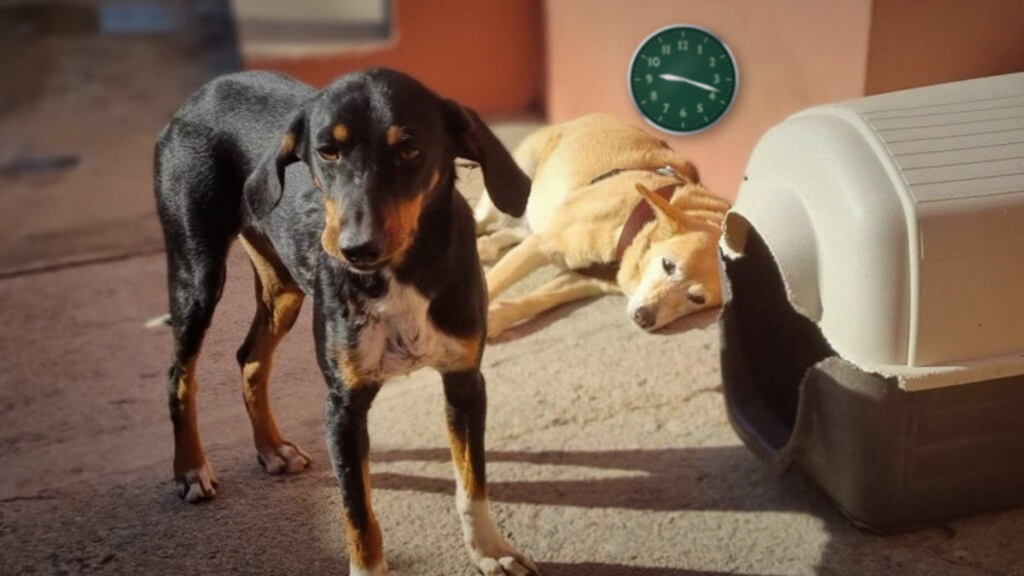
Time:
{"hour": 9, "minute": 18}
